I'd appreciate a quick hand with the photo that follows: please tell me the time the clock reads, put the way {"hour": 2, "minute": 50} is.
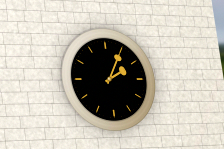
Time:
{"hour": 2, "minute": 5}
